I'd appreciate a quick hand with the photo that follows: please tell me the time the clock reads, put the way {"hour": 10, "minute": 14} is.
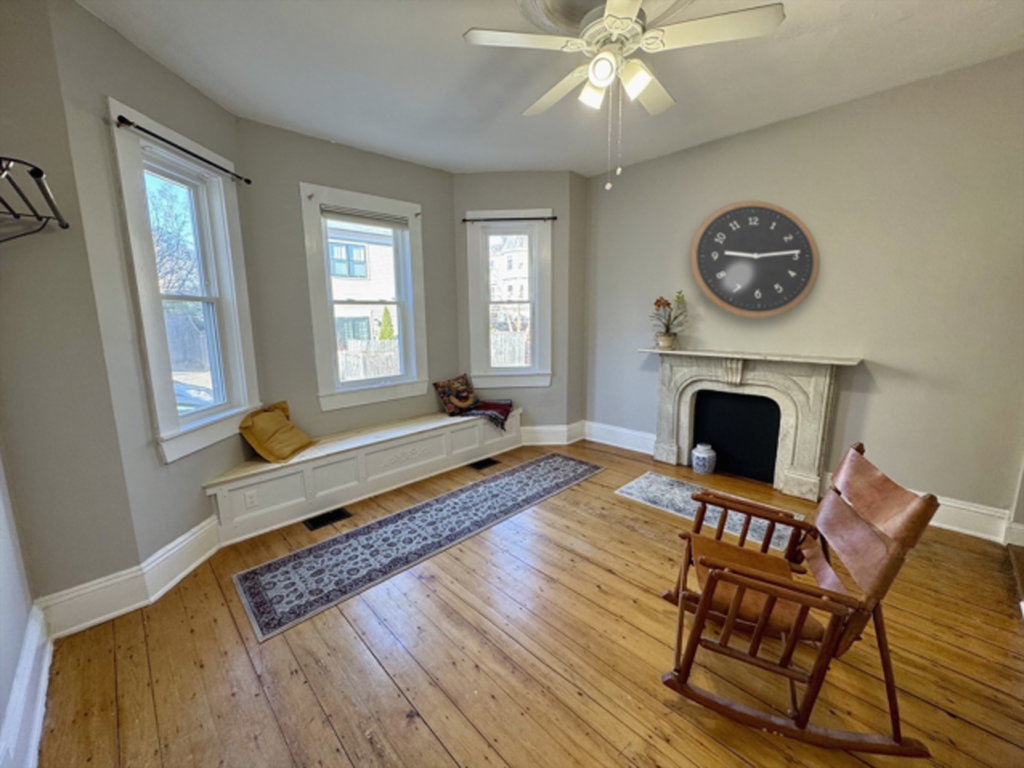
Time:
{"hour": 9, "minute": 14}
